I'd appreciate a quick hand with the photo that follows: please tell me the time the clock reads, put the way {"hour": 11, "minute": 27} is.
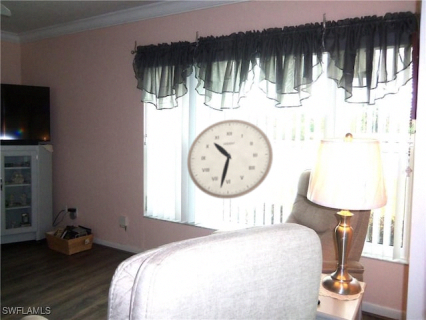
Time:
{"hour": 10, "minute": 32}
